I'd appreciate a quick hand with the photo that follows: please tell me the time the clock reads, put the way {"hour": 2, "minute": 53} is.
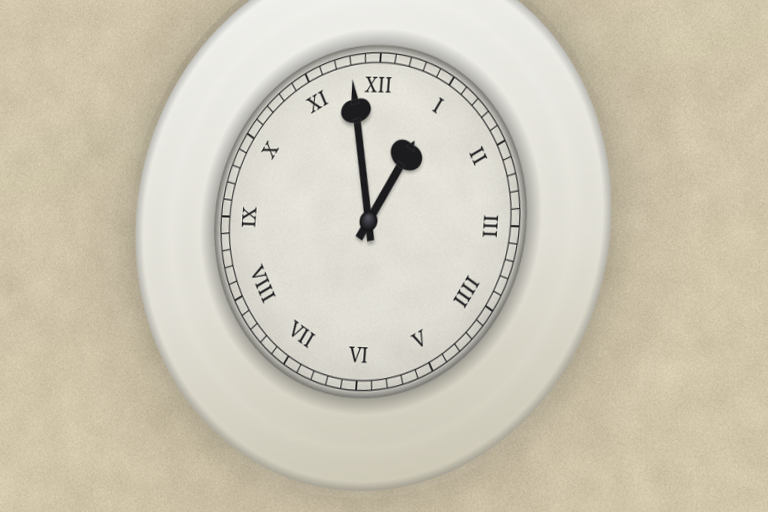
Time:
{"hour": 12, "minute": 58}
